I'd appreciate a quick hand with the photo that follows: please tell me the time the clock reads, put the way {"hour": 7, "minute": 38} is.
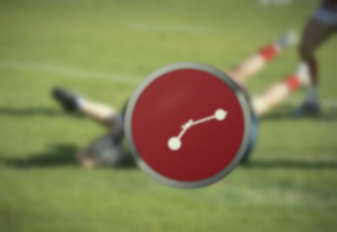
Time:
{"hour": 7, "minute": 12}
